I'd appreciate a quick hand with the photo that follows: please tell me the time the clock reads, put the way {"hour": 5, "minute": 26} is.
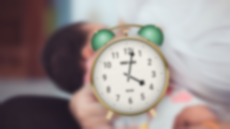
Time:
{"hour": 4, "minute": 2}
